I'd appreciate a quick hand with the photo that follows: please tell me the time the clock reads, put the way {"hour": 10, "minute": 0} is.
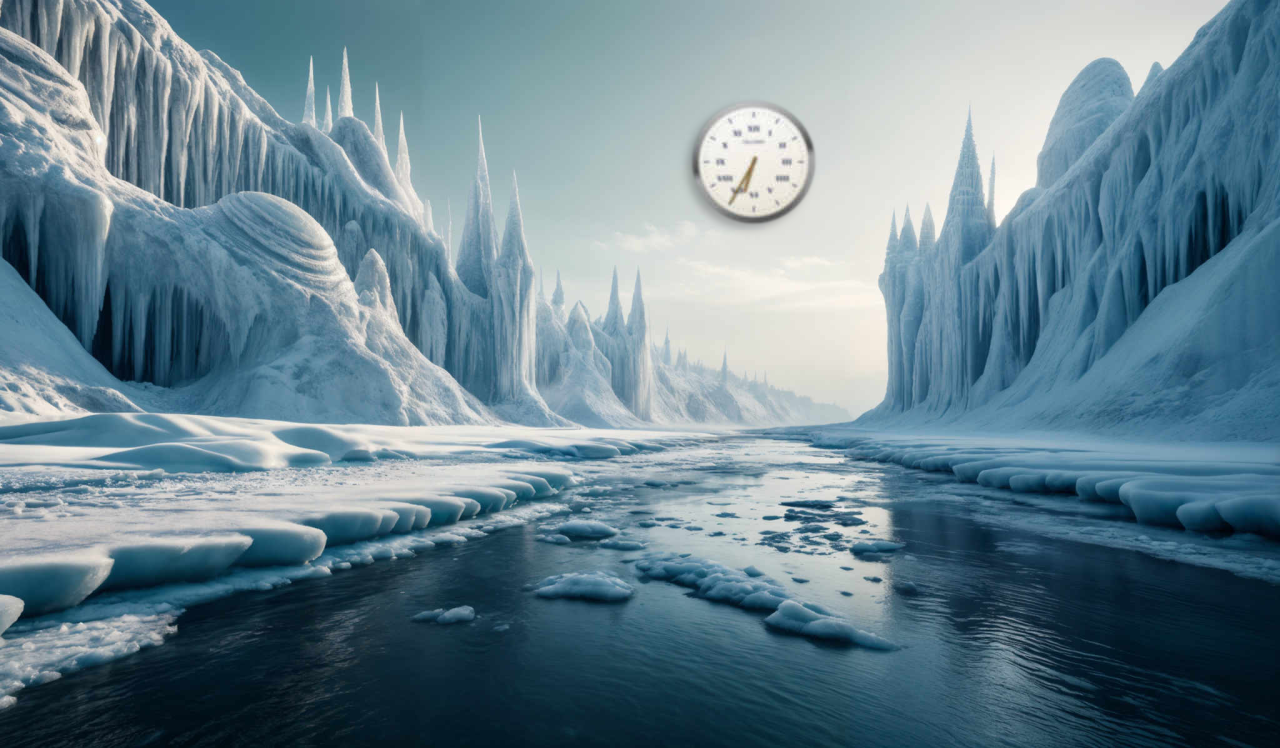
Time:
{"hour": 6, "minute": 35}
